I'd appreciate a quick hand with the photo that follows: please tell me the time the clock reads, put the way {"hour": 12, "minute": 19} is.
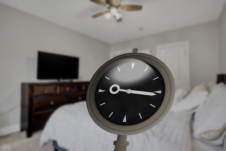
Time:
{"hour": 9, "minute": 16}
